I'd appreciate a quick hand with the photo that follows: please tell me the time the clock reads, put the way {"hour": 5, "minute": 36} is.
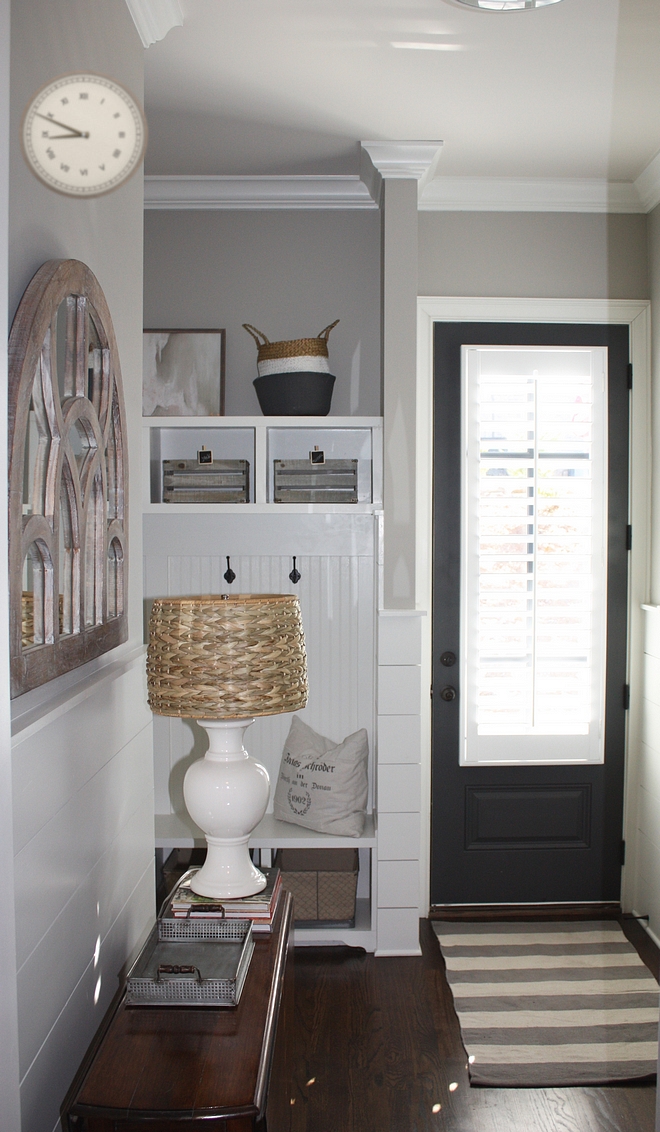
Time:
{"hour": 8, "minute": 49}
